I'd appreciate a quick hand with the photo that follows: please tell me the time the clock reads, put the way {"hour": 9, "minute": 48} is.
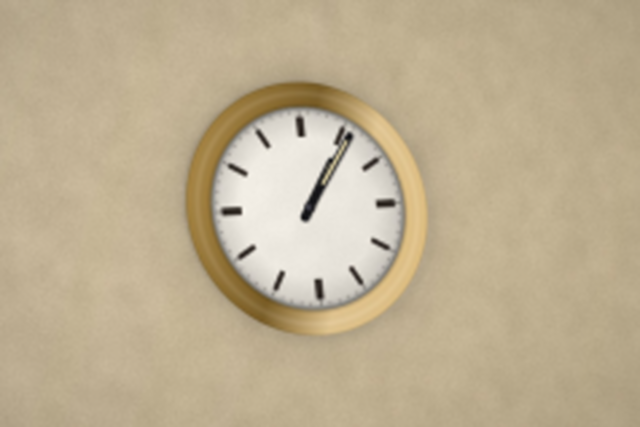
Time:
{"hour": 1, "minute": 6}
